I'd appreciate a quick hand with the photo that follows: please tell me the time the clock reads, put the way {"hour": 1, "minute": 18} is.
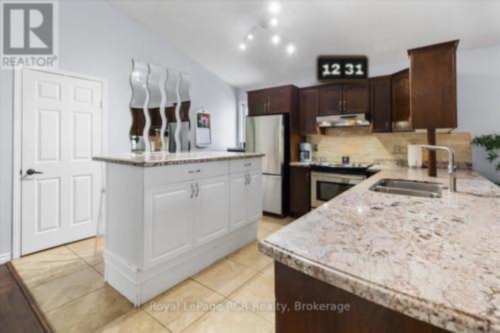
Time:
{"hour": 12, "minute": 31}
